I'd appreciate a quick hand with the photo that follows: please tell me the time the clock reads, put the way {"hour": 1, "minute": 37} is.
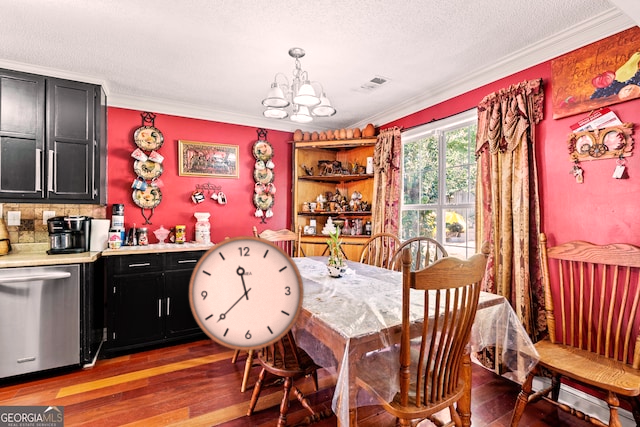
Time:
{"hour": 11, "minute": 38}
